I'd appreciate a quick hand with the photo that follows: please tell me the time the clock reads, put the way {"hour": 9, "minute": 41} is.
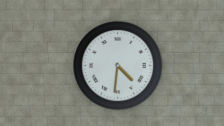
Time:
{"hour": 4, "minute": 31}
